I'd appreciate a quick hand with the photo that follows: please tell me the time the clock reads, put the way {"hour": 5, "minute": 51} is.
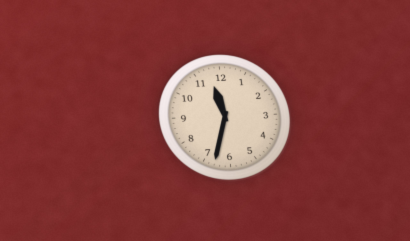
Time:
{"hour": 11, "minute": 33}
